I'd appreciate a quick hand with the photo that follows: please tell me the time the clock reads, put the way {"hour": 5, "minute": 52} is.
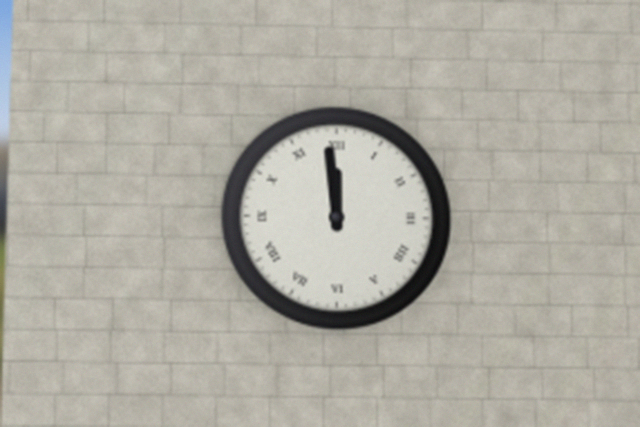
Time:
{"hour": 11, "minute": 59}
